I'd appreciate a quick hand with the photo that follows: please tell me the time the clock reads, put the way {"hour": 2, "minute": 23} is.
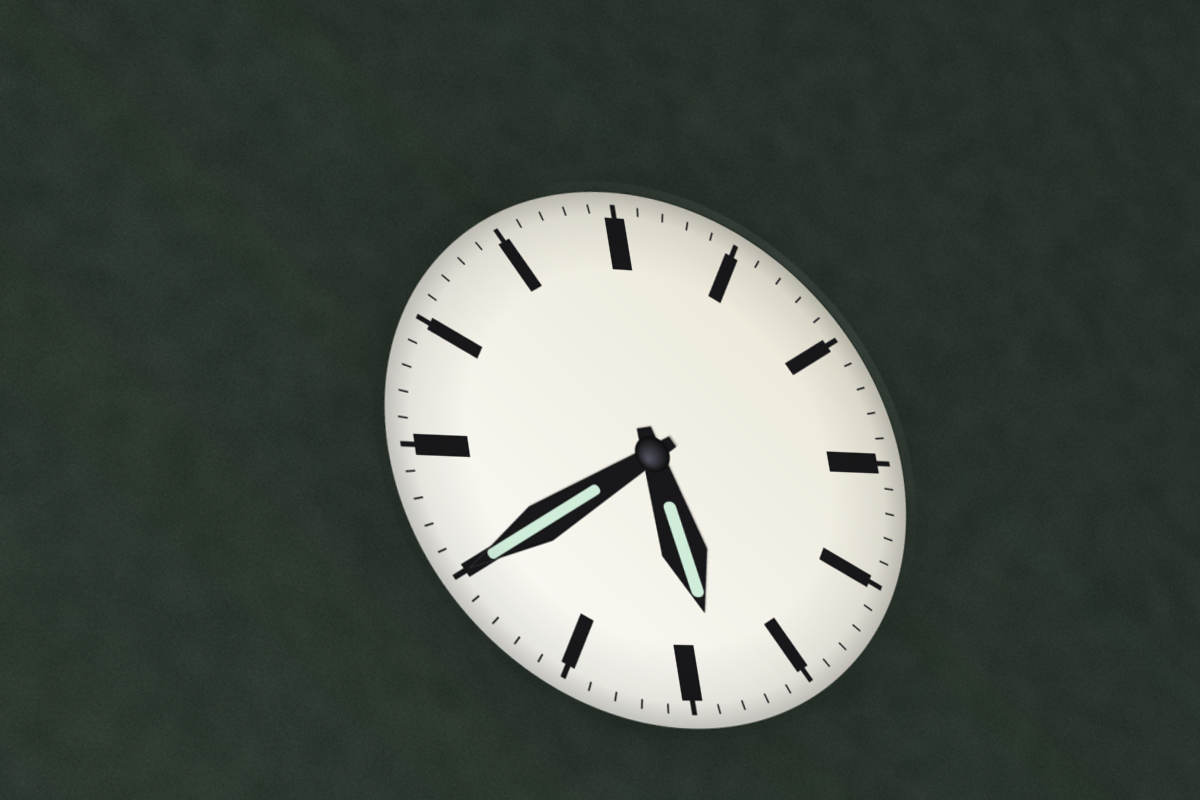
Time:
{"hour": 5, "minute": 40}
